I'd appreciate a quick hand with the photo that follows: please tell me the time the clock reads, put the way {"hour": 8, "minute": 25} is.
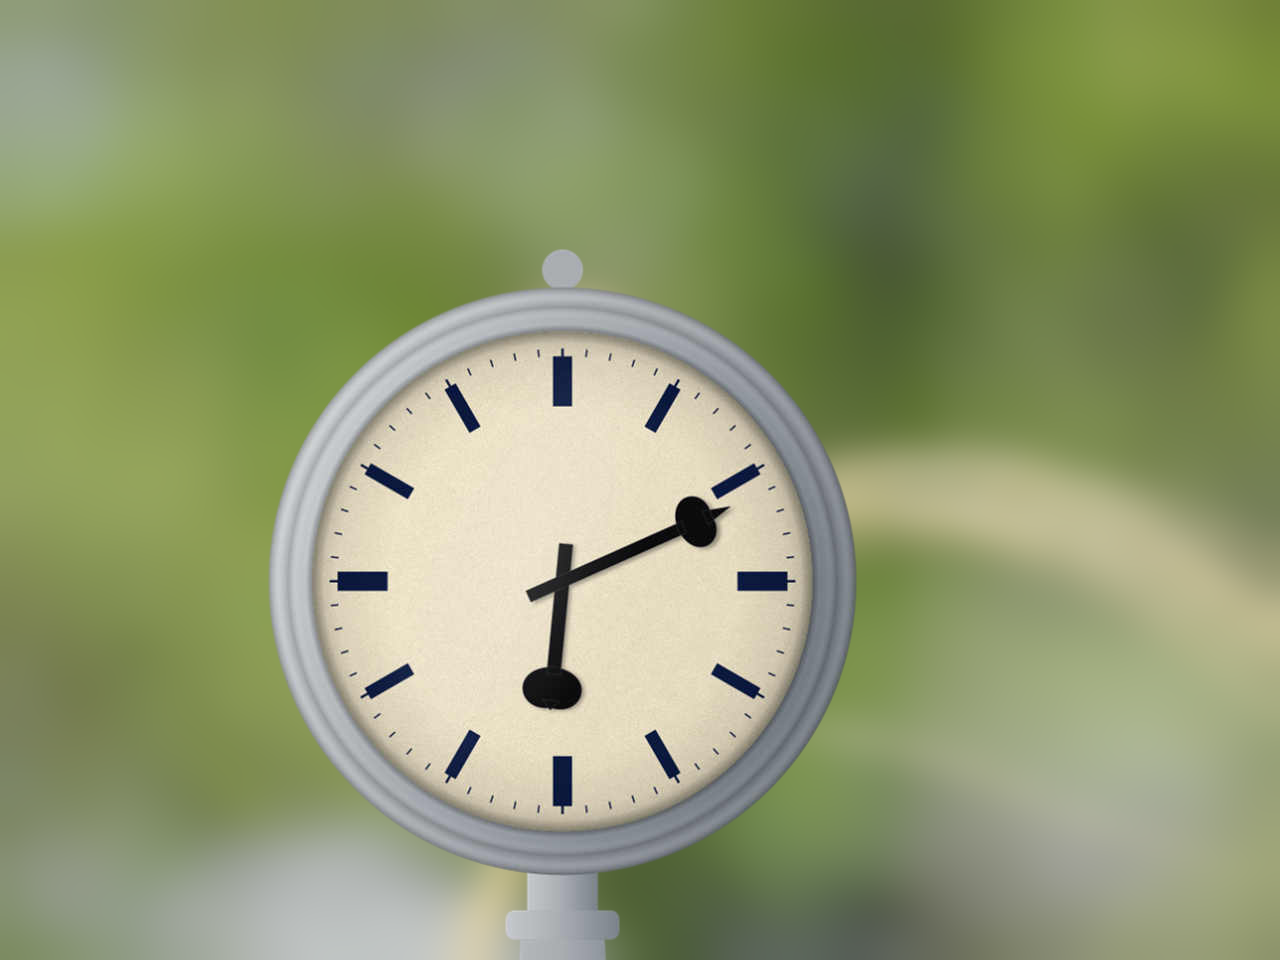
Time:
{"hour": 6, "minute": 11}
